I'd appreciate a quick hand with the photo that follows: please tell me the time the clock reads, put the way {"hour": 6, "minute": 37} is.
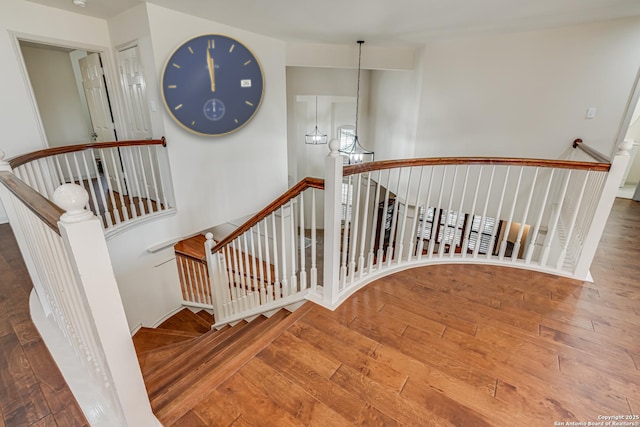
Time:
{"hour": 11, "minute": 59}
